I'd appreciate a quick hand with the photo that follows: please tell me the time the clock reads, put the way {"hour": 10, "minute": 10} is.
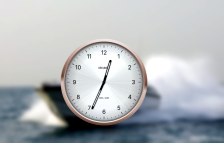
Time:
{"hour": 12, "minute": 34}
